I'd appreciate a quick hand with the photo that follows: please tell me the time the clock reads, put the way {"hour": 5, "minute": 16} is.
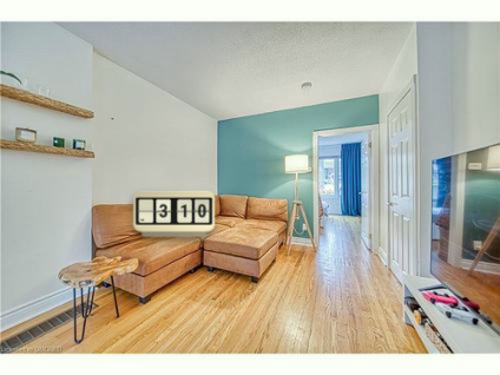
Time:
{"hour": 3, "minute": 10}
